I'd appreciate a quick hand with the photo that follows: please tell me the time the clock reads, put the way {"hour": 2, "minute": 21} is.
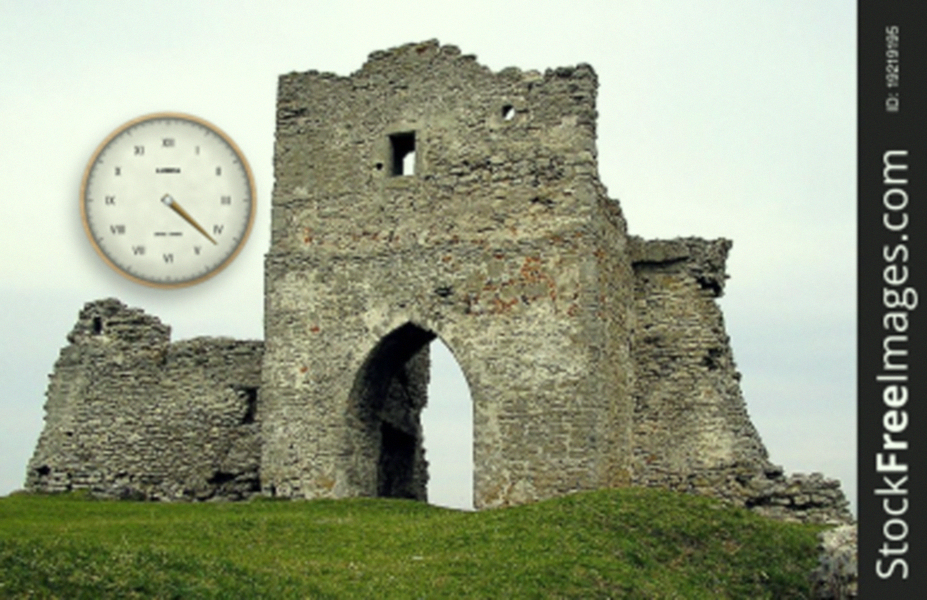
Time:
{"hour": 4, "minute": 22}
